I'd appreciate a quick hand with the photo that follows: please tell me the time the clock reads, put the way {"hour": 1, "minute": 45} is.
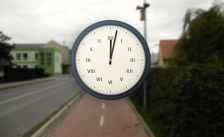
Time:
{"hour": 12, "minute": 2}
